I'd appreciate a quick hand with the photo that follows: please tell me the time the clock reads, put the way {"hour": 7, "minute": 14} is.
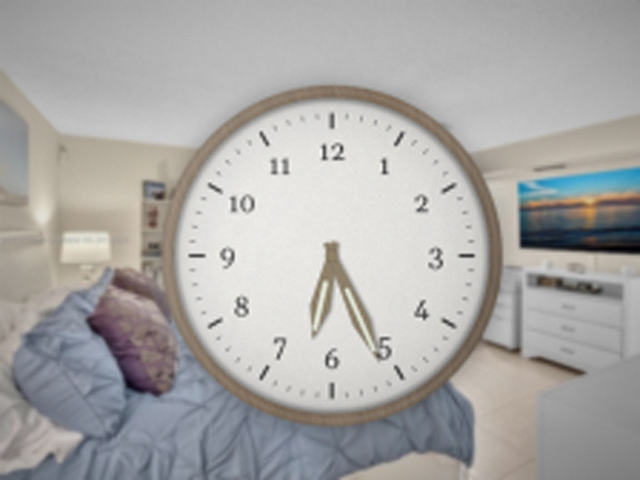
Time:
{"hour": 6, "minute": 26}
